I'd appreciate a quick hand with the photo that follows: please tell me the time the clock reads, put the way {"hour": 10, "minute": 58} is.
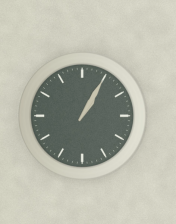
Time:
{"hour": 1, "minute": 5}
